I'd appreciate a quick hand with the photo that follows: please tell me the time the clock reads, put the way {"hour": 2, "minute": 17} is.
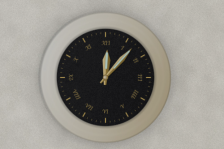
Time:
{"hour": 12, "minute": 7}
